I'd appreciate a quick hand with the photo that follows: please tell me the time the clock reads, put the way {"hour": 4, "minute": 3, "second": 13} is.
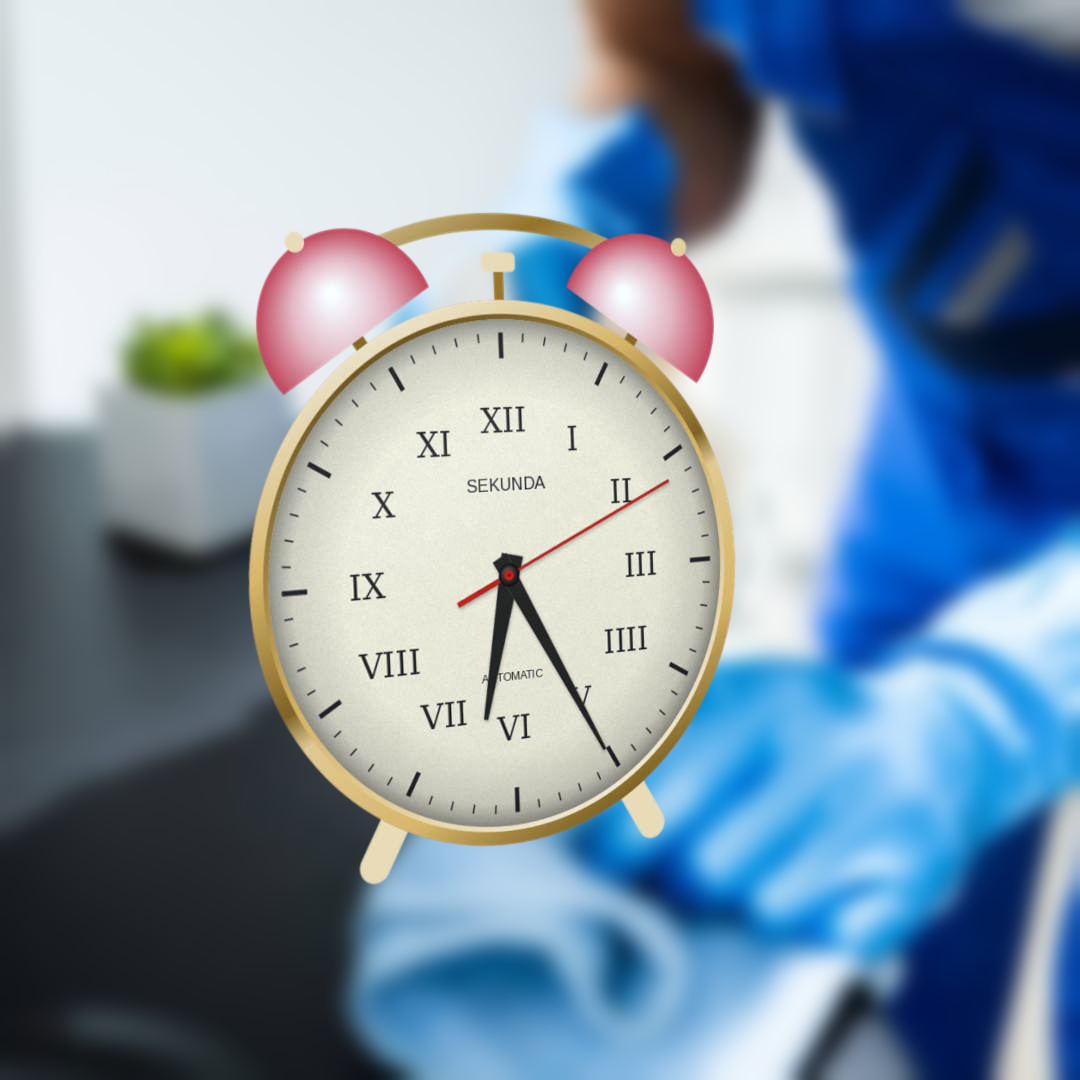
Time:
{"hour": 6, "minute": 25, "second": 11}
